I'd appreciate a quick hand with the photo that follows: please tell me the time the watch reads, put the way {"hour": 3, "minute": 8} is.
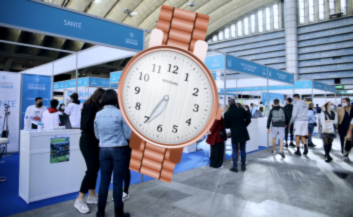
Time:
{"hour": 6, "minute": 34}
